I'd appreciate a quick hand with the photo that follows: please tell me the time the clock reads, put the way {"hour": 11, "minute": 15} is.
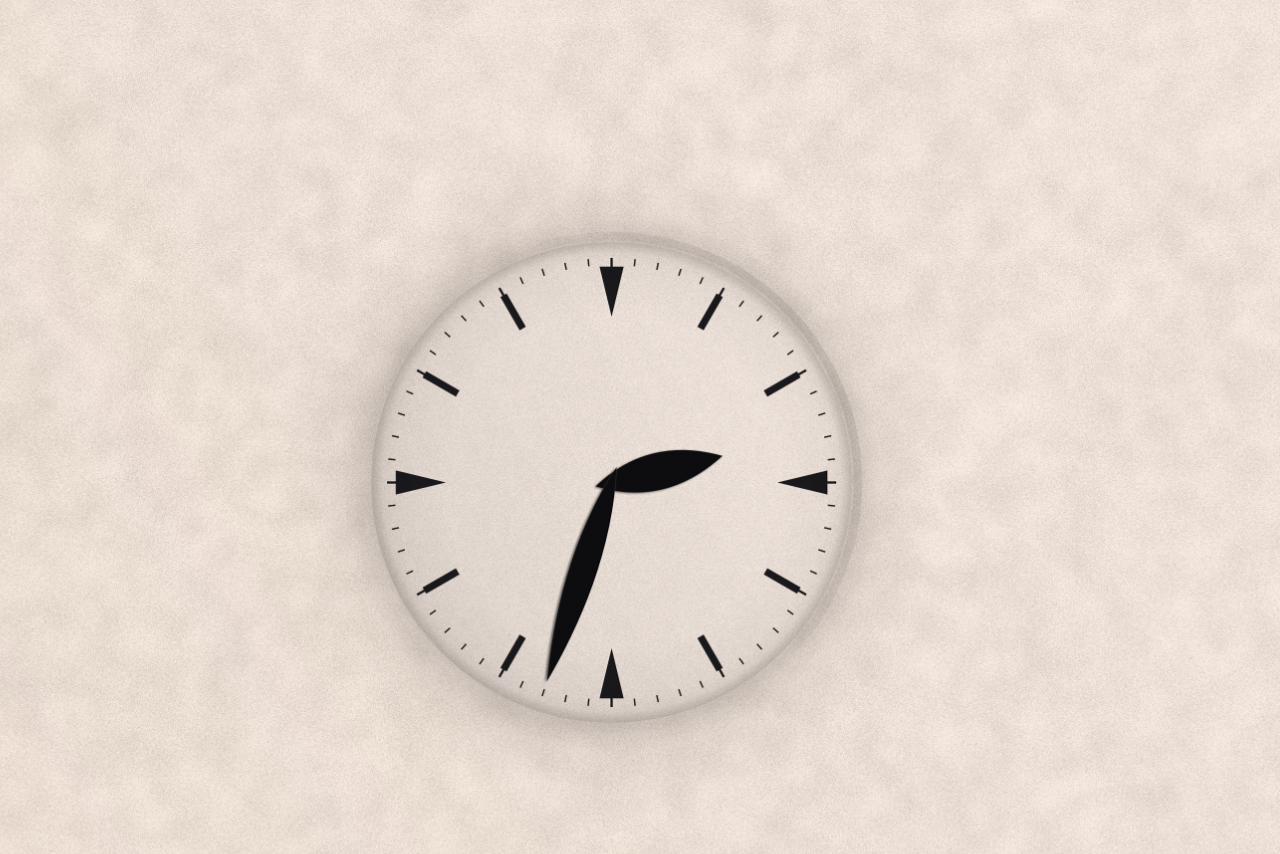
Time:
{"hour": 2, "minute": 33}
